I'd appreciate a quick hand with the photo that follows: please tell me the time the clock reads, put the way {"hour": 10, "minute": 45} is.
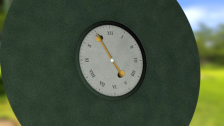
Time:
{"hour": 4, "minute": 55}
